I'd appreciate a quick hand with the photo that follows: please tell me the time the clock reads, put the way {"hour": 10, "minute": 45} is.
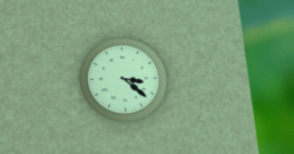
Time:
{"hour": 3, "minute": 22}
